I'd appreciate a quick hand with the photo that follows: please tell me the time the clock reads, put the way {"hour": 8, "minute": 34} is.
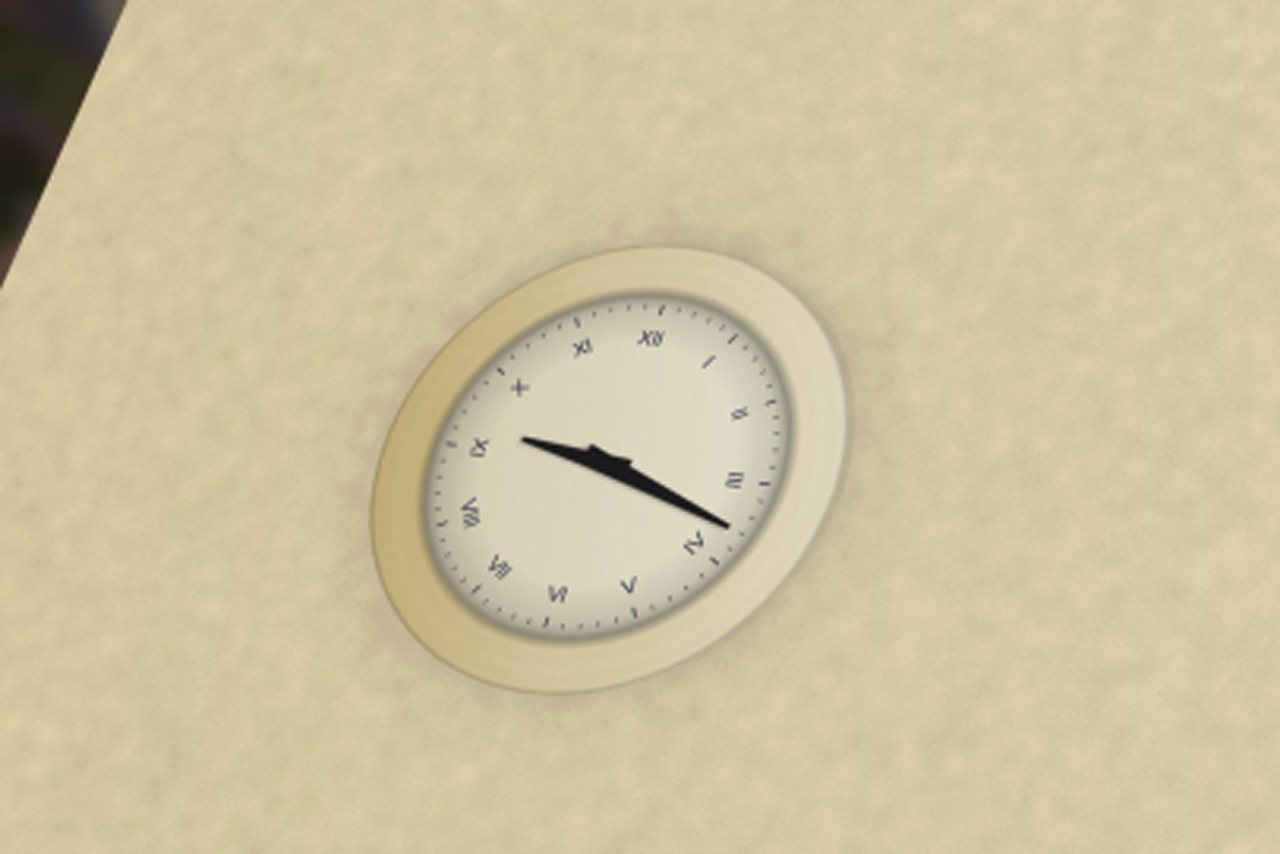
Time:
{"hour": 9, "minute": 18}
